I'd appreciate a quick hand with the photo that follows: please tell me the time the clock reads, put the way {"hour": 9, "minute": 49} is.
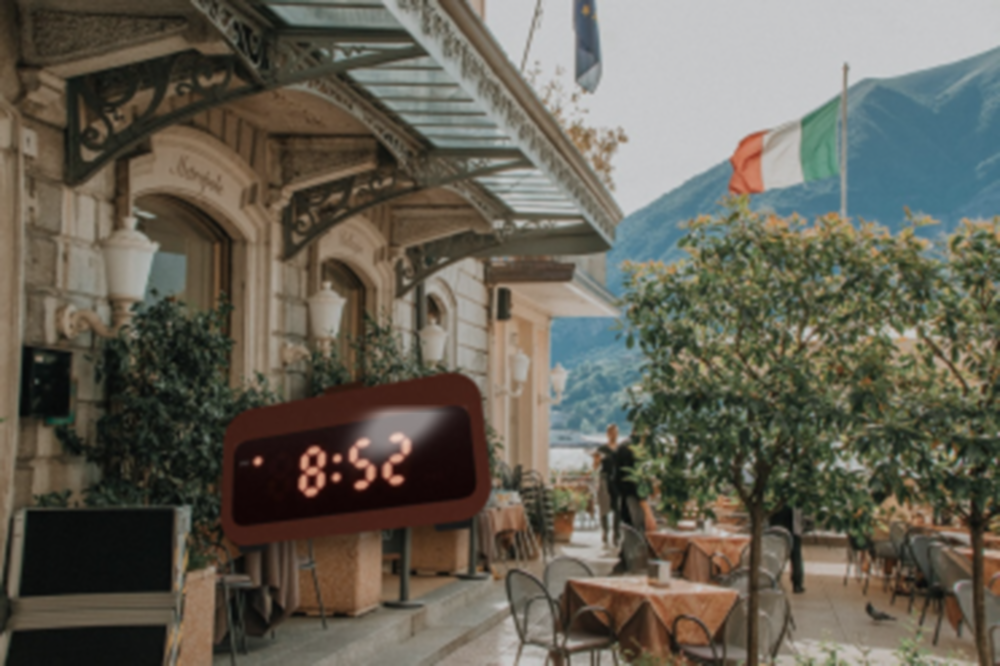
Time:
{"hour": 8, "minute": 52}
